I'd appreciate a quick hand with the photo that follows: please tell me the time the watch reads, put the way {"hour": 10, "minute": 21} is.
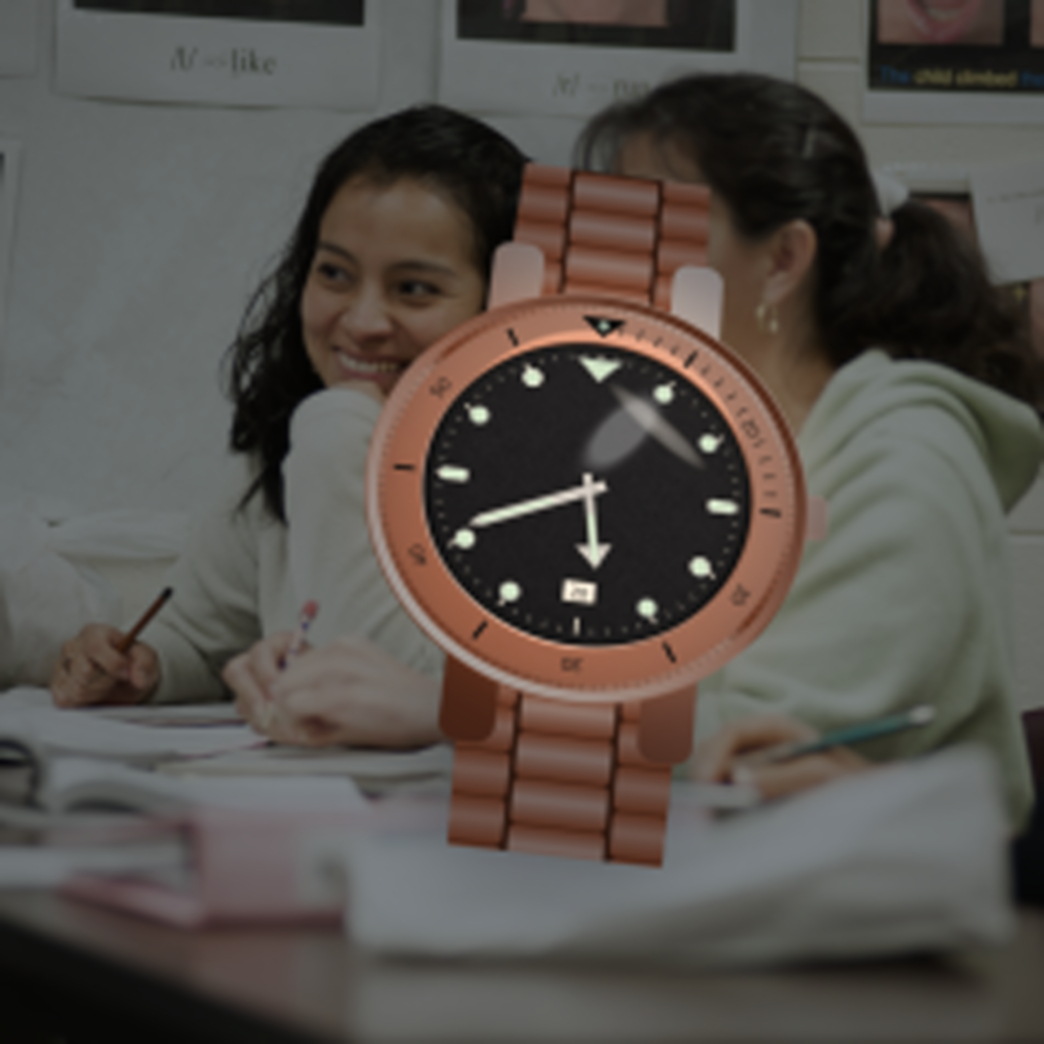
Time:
{"hour": 5, "minute": 41}
